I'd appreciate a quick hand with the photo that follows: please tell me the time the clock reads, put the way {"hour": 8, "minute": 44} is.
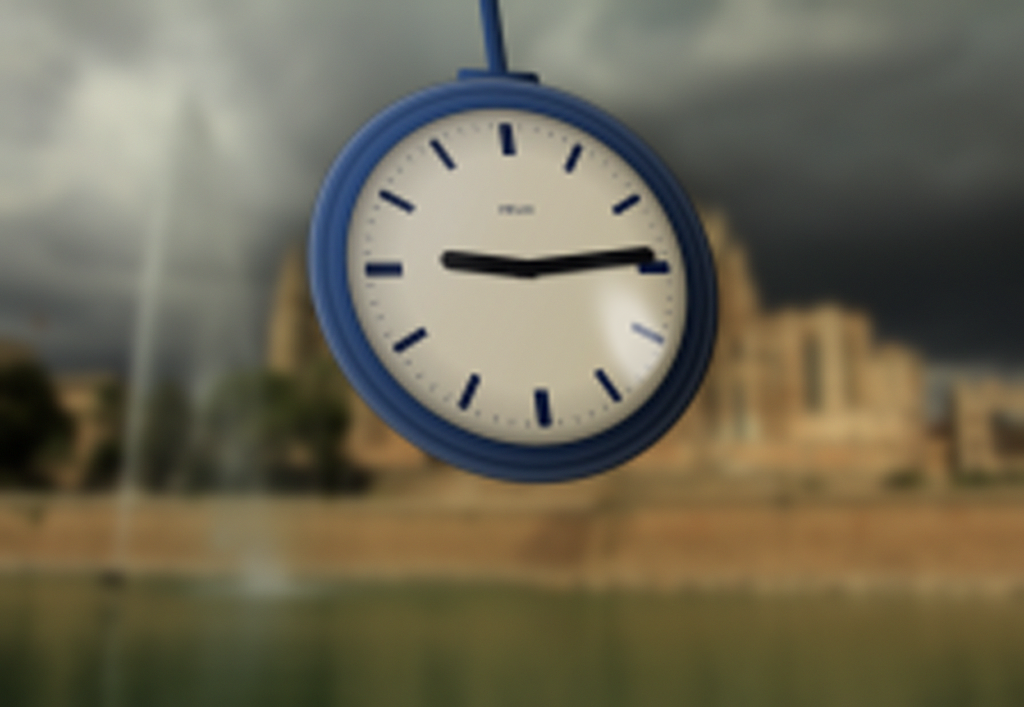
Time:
{"hour": 9, "minute": 14}
